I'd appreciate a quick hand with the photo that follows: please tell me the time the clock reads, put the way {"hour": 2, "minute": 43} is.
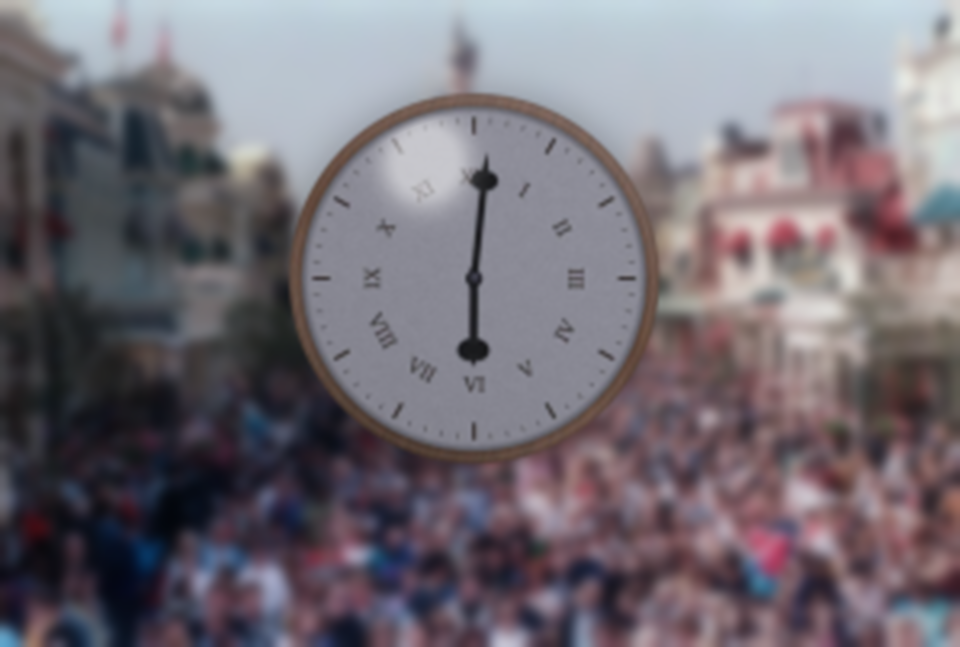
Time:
{"hour": 6, "minute": 1}
